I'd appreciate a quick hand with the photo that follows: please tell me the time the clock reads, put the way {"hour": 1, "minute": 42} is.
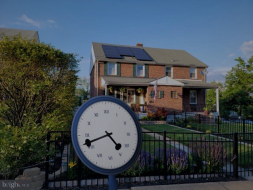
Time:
{"hour": 4, "minute": 42}
